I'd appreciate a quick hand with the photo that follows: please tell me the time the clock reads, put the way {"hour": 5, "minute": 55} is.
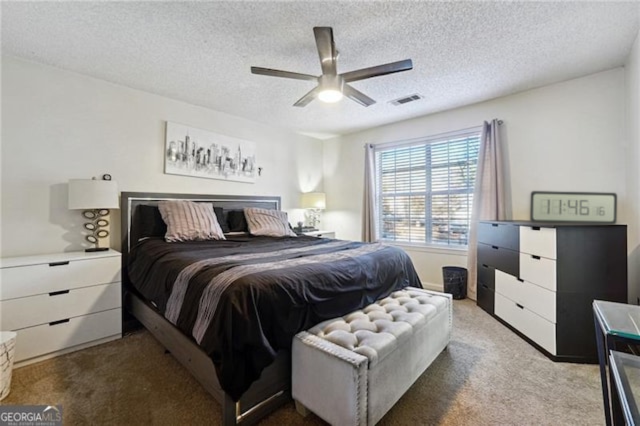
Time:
{"hour": 11, "minute": 46}
